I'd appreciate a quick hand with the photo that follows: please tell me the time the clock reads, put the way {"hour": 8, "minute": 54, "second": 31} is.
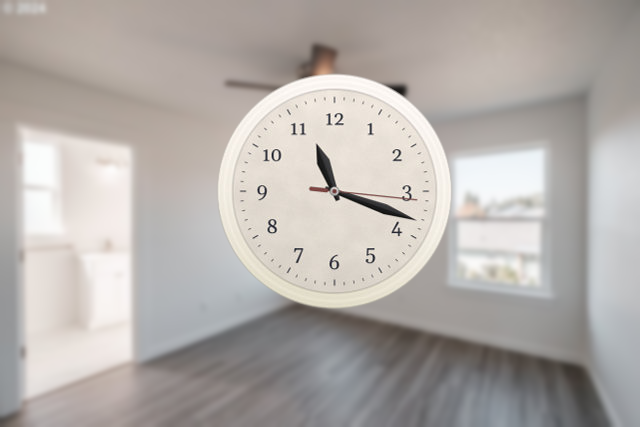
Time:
{"hour": 11, "minute": 18, "second": 16}
